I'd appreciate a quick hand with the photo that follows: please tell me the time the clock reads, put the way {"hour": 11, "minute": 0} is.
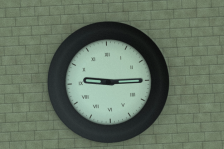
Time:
{"hour": 9, "minute": 15}
